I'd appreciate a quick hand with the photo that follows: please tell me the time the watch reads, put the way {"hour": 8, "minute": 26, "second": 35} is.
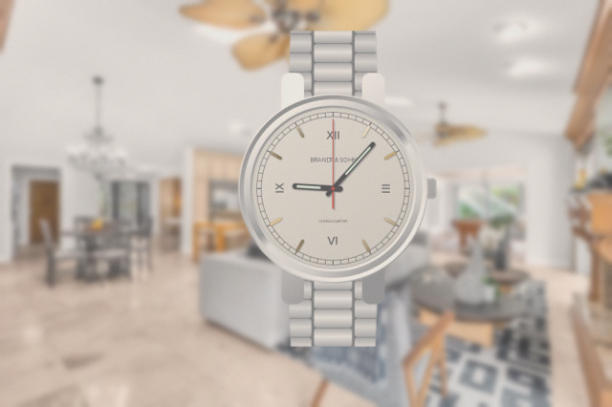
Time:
{"hour": 9, "minute": 7, "second": 0}
